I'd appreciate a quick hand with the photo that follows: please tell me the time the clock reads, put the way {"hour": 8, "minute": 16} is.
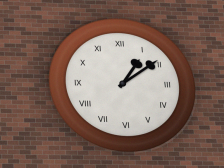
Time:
{"hour": 1, "minute": 9}
